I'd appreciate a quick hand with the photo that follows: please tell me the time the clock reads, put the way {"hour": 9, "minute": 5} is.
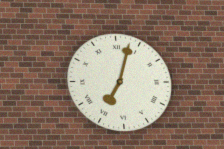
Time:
{"hour": 7, "minute": 3}
